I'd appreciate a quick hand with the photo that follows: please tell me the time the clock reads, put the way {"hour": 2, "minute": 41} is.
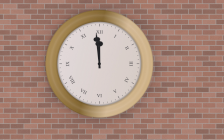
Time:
{"hour": 11, "minute": 59}
